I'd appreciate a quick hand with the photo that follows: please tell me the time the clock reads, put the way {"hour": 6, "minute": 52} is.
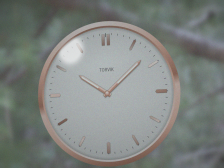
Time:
{"hour": 10, "minute": 8}
